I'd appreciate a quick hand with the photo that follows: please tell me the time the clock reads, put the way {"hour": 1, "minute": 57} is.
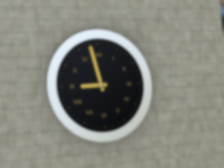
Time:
{"hour": 8, "minute": 58}
